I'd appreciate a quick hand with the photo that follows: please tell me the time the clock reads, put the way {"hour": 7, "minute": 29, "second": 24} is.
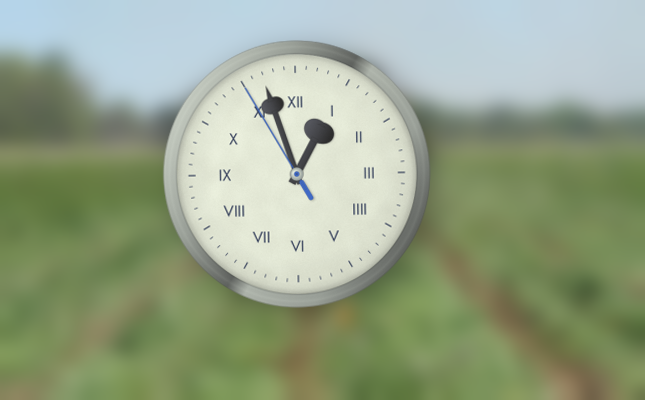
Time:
{"hour": 12, "minute": 56, "second": 55}
